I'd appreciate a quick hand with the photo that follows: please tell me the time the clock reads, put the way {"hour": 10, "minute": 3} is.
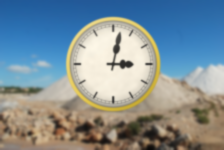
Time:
{"hour": 3, "minute": 2}
